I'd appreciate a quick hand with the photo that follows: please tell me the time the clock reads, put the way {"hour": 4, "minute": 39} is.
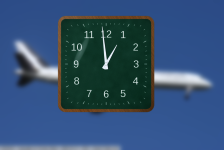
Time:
{"hour": 12, "minute": 59}
